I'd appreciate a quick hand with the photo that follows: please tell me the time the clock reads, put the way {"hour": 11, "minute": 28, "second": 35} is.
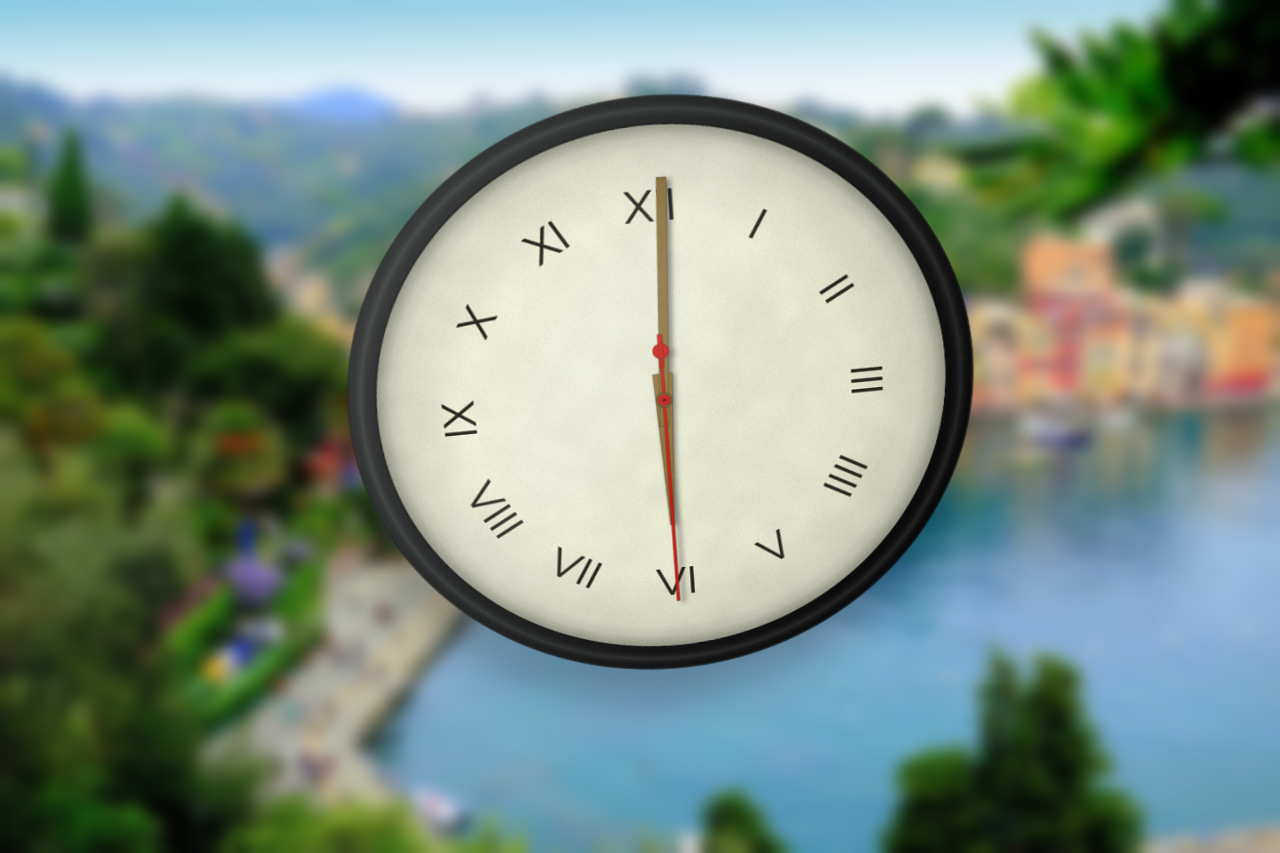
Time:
{"hour": 6, "minute": 0, "second": 30}
